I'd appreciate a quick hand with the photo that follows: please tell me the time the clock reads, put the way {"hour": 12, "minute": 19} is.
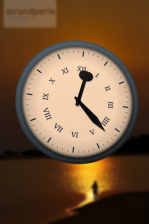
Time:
{"hour": 12, "minute": 22}
